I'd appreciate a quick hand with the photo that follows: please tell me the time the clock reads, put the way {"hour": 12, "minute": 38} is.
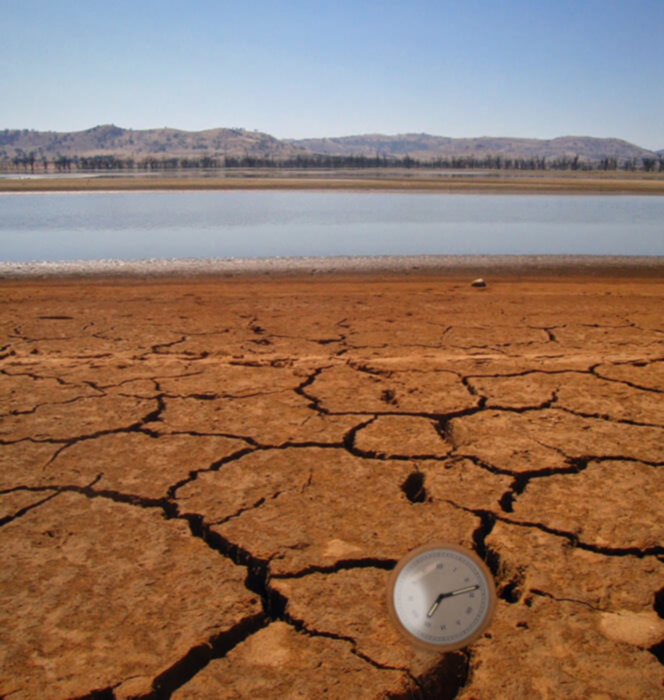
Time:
{"hour": 7, "minute": 13}
